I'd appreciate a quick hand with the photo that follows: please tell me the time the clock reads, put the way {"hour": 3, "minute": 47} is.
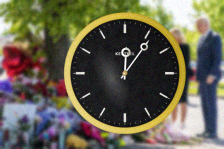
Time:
{"hour": 12, "minute": 6}
